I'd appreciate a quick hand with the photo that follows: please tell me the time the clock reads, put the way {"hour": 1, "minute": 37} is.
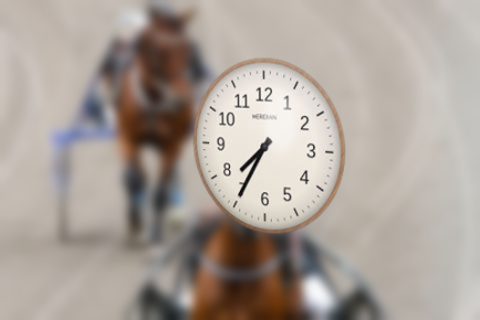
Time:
{"hour": 7, "minute": 35}
